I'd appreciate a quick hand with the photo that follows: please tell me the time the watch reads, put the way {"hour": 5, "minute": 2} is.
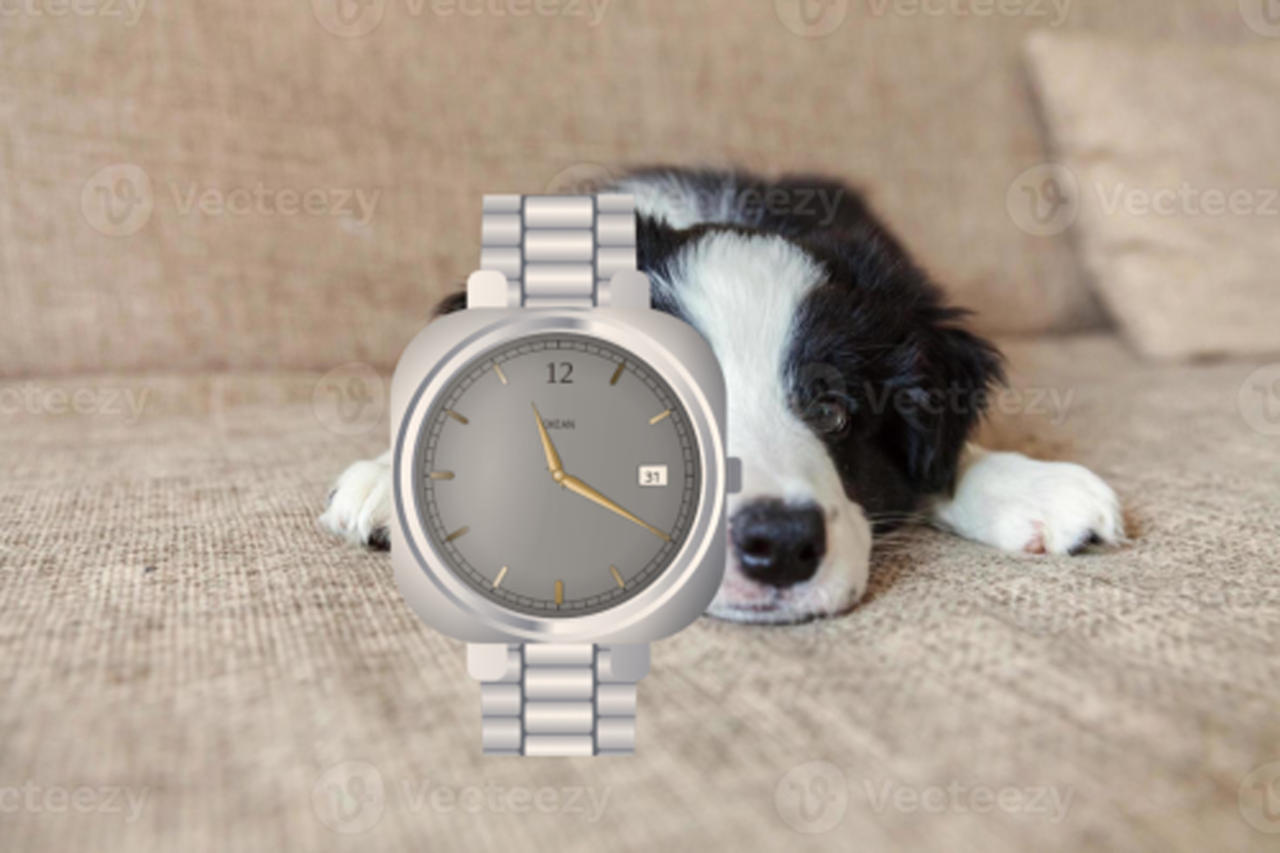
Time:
{"hour": 11, "minute": 20}
